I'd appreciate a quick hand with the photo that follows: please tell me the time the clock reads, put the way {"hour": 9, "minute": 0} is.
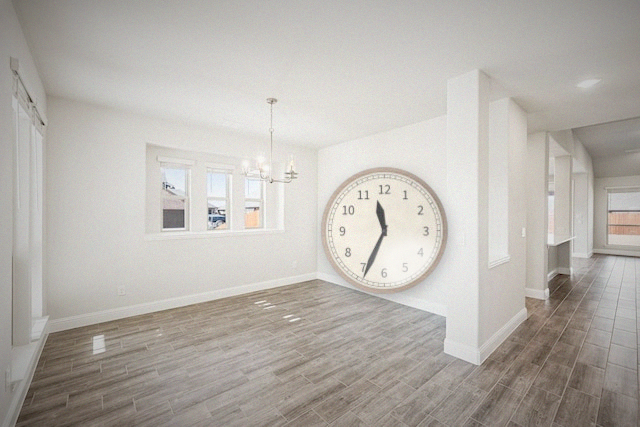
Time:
{"hour": 11, "minute": 34}
